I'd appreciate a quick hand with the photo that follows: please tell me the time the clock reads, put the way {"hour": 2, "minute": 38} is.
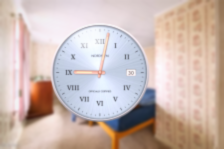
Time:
{"hour": 9, "minute": 2}
